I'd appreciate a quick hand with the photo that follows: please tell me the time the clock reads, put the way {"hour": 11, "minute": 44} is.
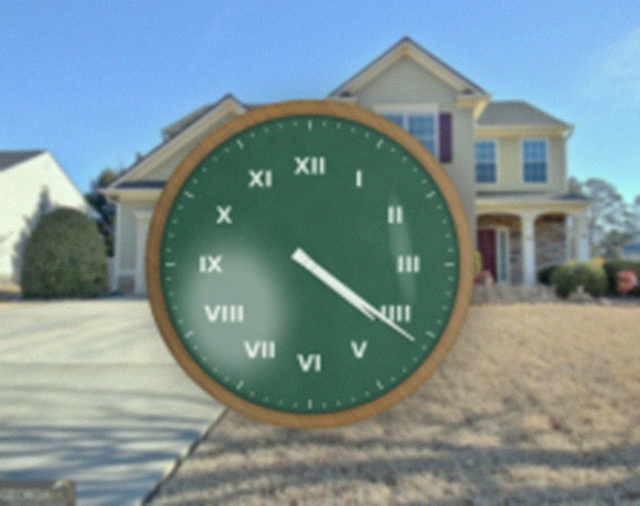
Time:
{"hour": 4, "minute": 21}
